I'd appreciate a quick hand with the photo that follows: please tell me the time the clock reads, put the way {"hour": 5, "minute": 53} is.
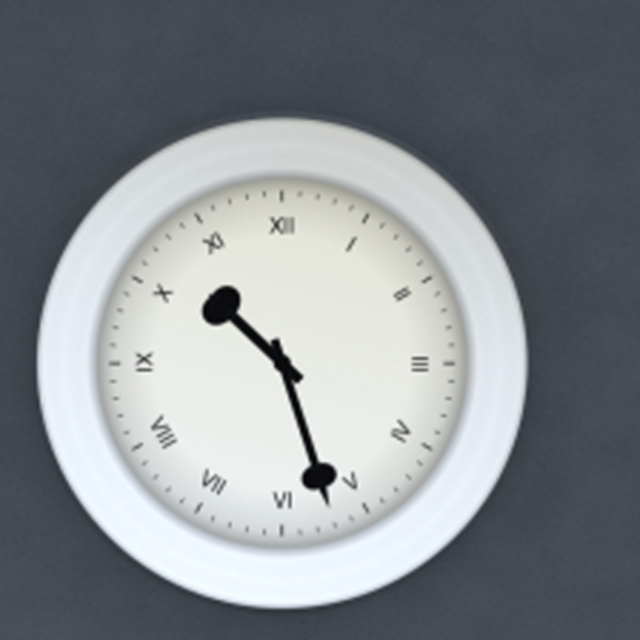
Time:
{"hour": 10, "minute": 27}
